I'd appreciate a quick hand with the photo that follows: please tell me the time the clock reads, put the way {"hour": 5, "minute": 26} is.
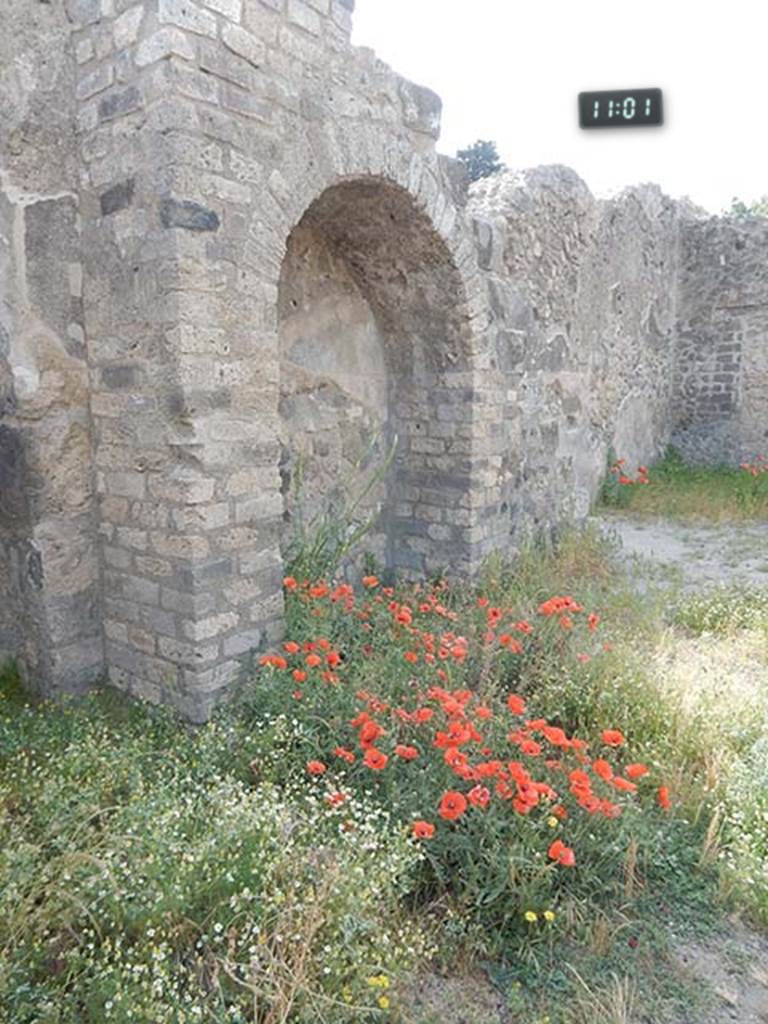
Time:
{"hour": 11, "minute": 1}
